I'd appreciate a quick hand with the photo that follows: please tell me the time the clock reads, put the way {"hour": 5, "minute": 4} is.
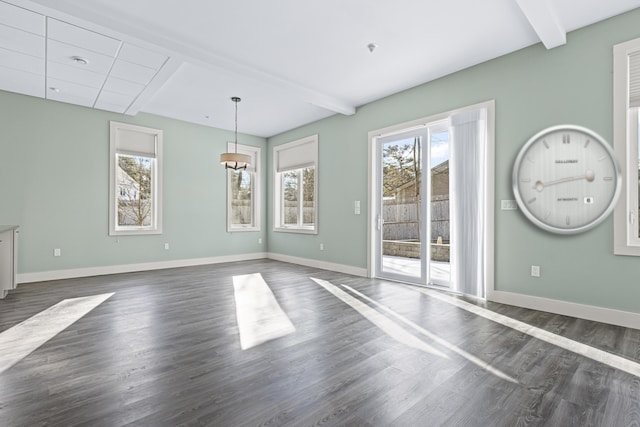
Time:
{"hour": 2, "minute": 43}
